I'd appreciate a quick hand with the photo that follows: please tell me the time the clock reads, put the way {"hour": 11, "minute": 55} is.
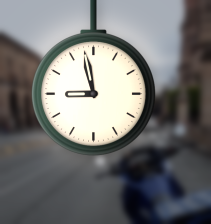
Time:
{"hour": 8, "minute": 58}
